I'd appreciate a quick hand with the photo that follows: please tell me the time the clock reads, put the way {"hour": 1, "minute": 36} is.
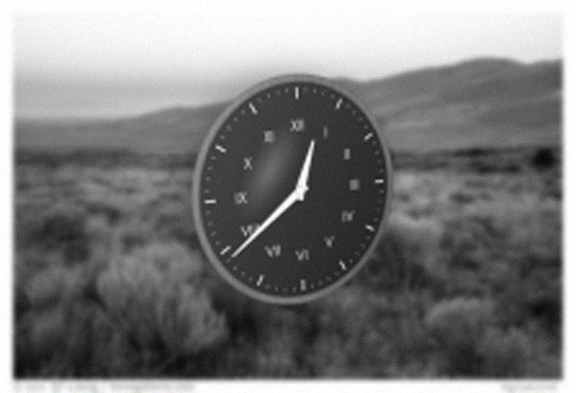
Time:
{"hour": 12, "minute": 39}
